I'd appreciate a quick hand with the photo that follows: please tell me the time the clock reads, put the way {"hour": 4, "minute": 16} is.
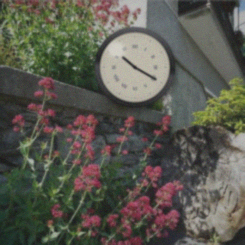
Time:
{"hour": 10, "minute": 20}
